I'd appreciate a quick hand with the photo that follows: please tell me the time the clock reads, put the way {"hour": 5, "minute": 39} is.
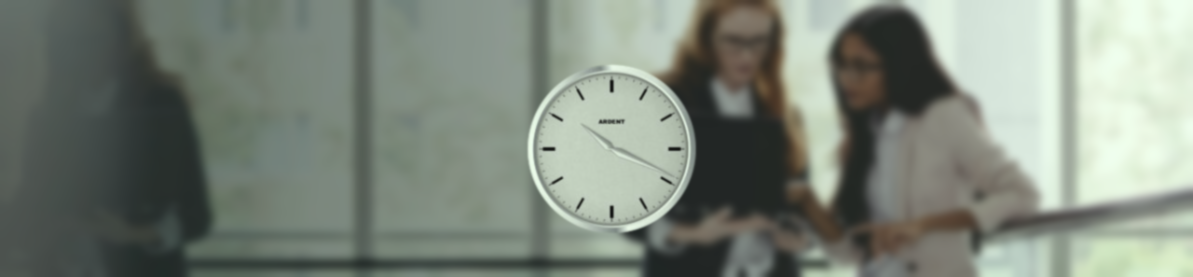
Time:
{"hour": 10, "minute": 19}
